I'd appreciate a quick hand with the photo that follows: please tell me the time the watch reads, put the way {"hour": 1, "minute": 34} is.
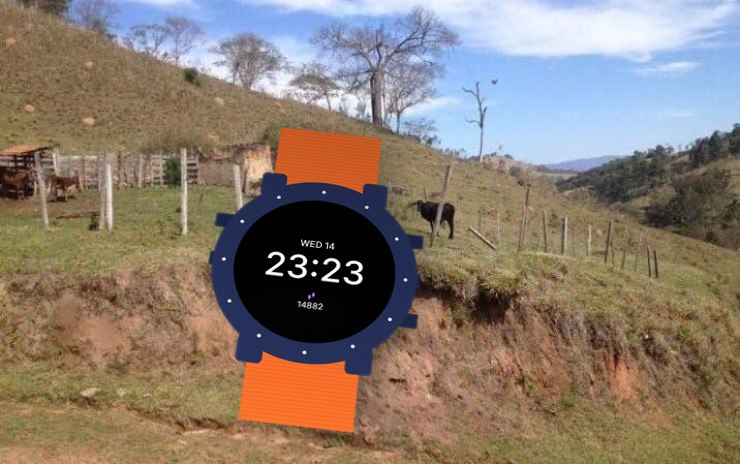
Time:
{"hour": 23, "minute": 23}
